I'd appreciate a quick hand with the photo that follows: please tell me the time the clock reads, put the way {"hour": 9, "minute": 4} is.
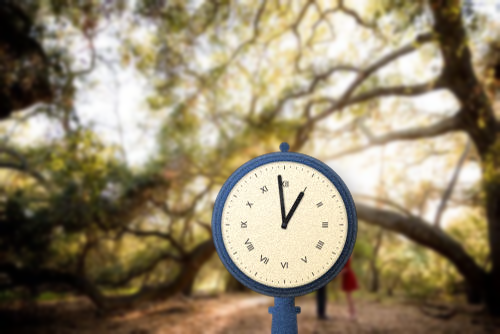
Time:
{"hour": 12, "minute": 59}
